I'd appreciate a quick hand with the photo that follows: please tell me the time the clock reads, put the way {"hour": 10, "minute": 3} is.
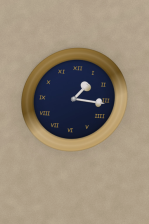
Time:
{"hour": 1, "minute": 16}
